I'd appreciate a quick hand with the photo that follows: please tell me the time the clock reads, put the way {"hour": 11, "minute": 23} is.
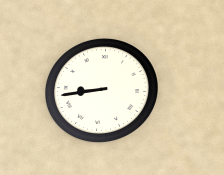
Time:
{"hour": 8, "minute": 43}
